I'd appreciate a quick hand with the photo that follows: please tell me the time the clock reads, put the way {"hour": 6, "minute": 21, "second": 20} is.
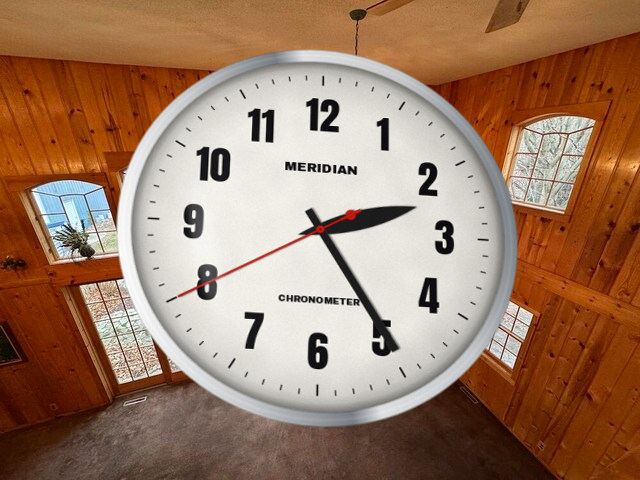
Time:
{"hour": 2, "minute": 24, "second": 40}
